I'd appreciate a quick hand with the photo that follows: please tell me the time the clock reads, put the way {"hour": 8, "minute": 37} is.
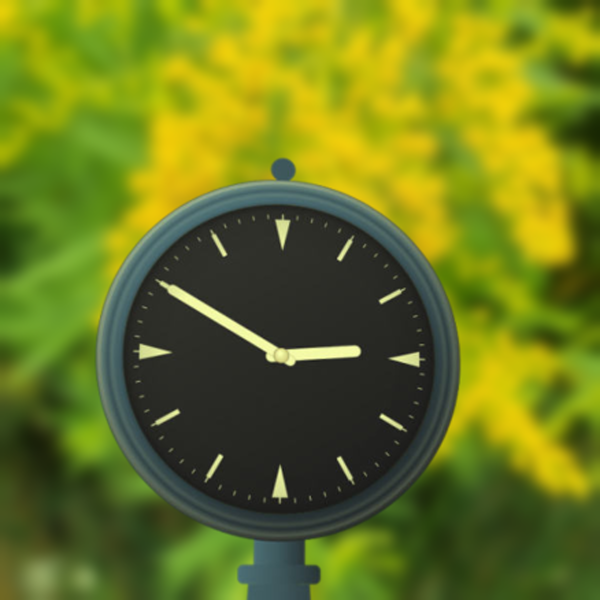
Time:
{"hour": 2, "minute": 50}
